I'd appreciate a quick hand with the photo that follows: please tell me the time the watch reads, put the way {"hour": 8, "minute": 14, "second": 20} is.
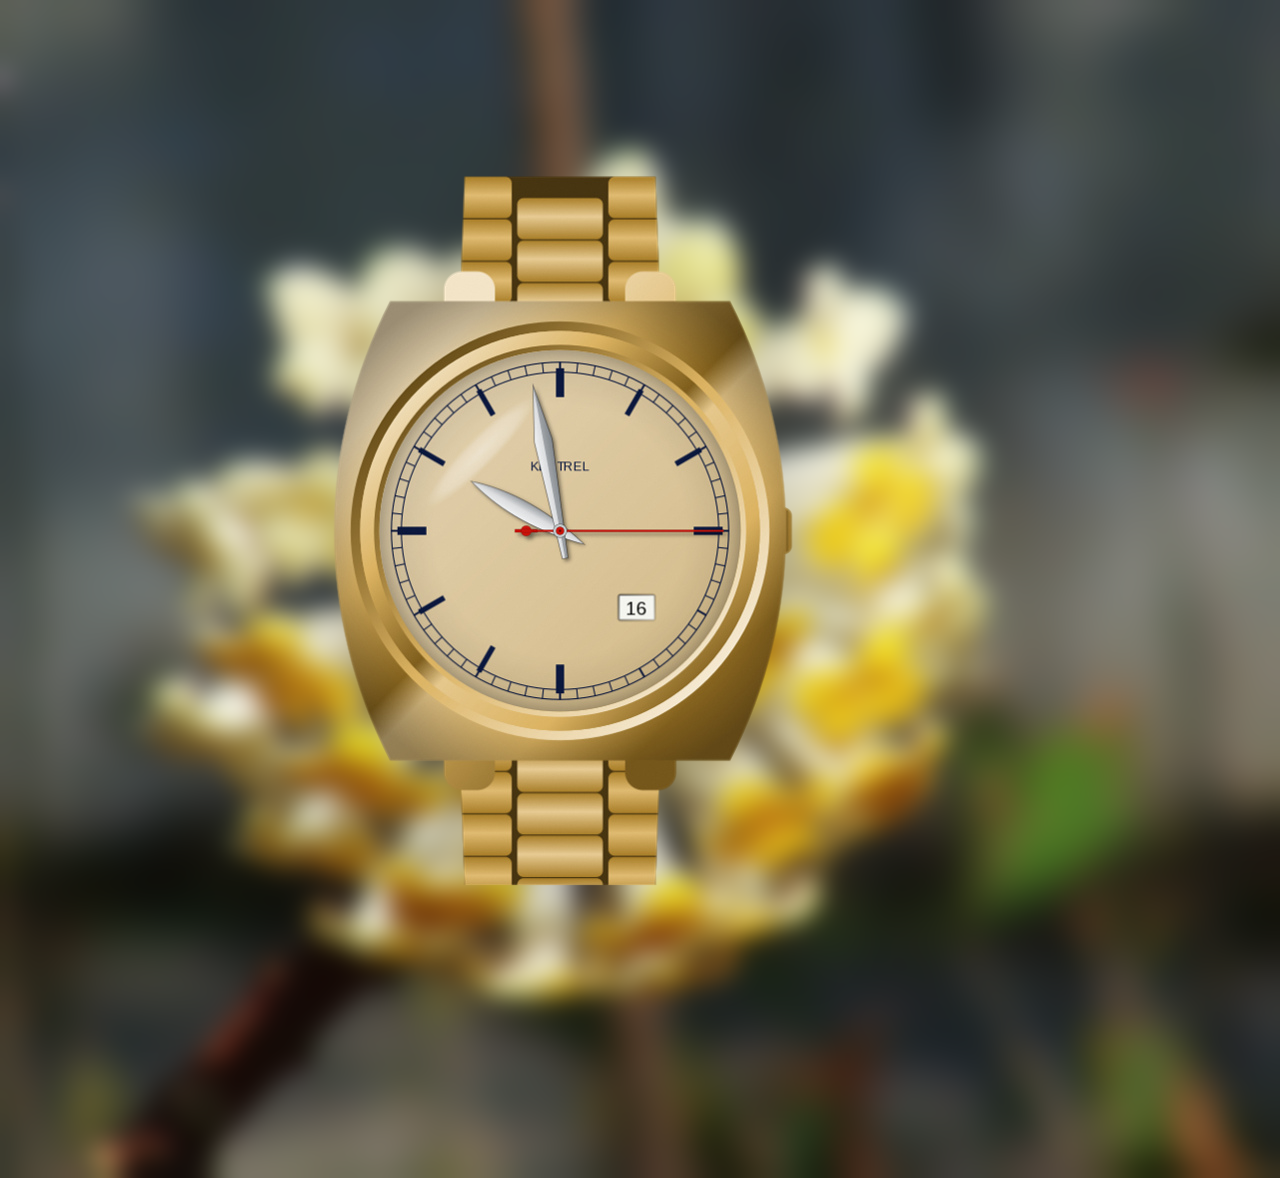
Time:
{"hour": 9, "minute": 58, "second": 15}
